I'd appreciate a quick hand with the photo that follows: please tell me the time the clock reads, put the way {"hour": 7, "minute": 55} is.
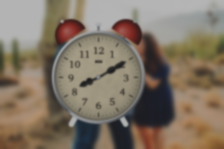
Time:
{"hour": 8, "minute": 10}
